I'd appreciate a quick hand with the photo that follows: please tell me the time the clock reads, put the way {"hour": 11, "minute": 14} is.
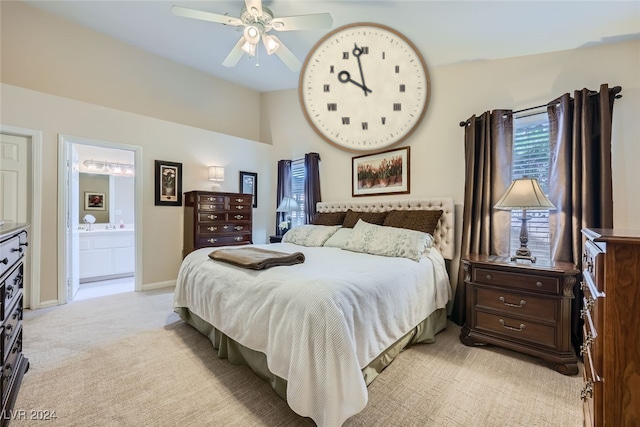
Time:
{"hour": 9, "minute": 58}
